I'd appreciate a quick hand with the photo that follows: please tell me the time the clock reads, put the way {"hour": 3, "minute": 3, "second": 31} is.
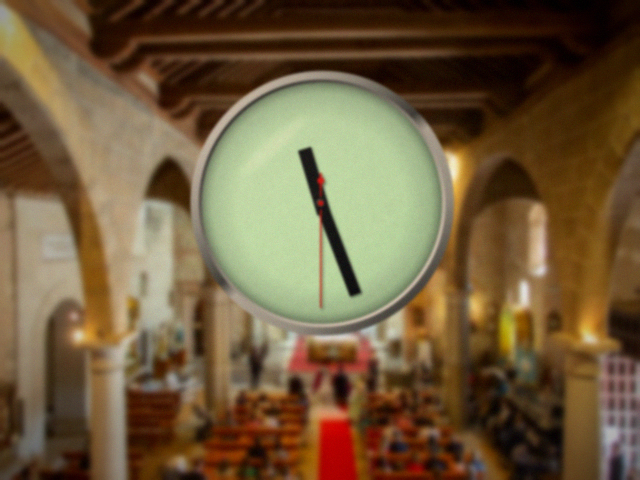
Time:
{"hour": 11, "minute": 26, "second": 30}
